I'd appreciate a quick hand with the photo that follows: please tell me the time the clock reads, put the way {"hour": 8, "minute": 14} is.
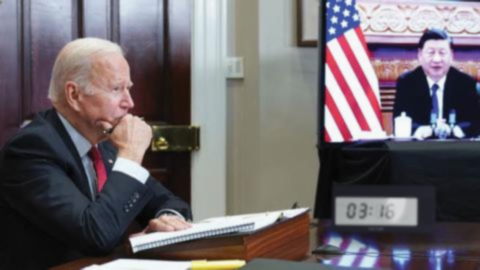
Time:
{"hour": 3, "minute": 16}
